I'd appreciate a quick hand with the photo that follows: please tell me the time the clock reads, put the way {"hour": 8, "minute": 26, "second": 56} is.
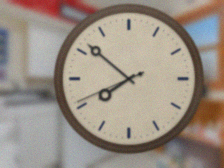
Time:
{"hour": 7, "minute": 51, "second": 41}
